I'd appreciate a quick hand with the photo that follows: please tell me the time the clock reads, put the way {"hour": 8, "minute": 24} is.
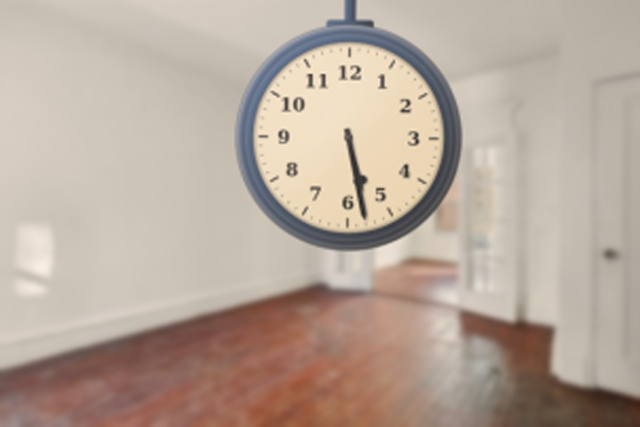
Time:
{"hour": 5, "minute": 28}
